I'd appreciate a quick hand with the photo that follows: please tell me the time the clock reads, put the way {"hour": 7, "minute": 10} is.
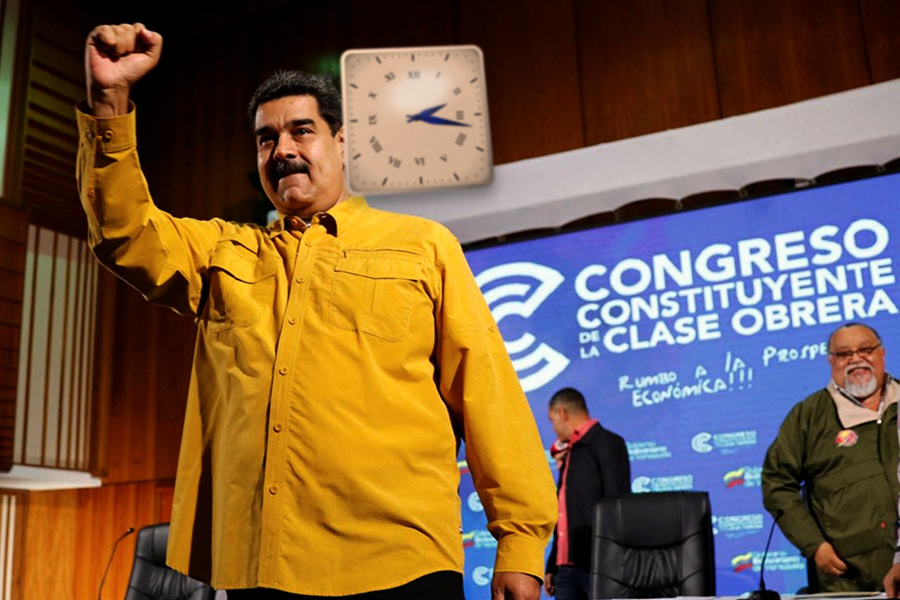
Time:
{"hour": 2, "minute": 17}
